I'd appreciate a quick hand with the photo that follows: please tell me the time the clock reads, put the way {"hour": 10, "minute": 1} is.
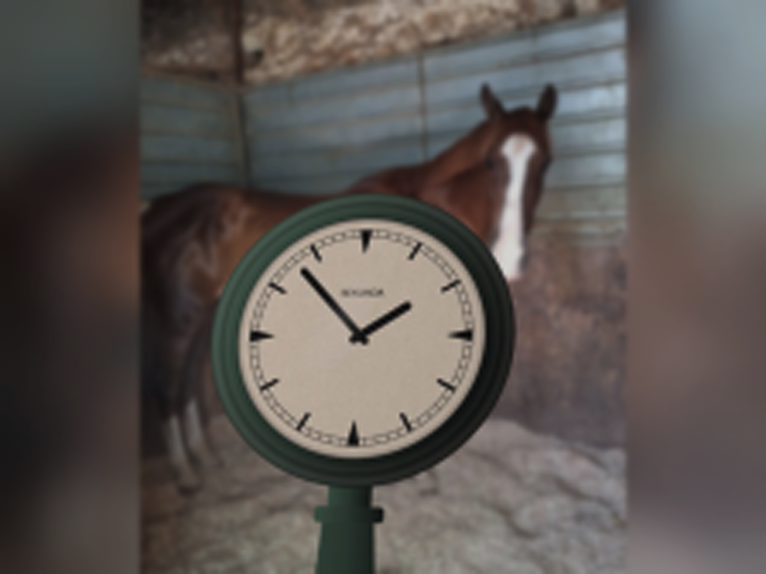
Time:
{"hour": 1, "minute": 53}
